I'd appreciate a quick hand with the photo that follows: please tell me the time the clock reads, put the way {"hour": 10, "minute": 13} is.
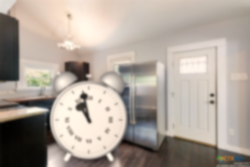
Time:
{"hour": 10, "minute": 58}
